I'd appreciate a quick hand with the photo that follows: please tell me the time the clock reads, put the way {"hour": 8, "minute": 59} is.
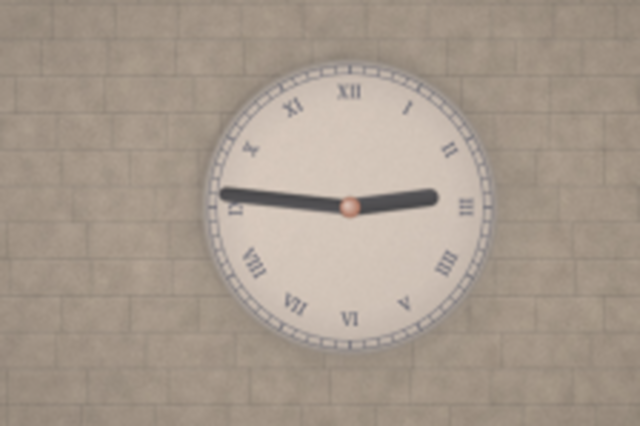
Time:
{"hour": 2, "minute": 46}
